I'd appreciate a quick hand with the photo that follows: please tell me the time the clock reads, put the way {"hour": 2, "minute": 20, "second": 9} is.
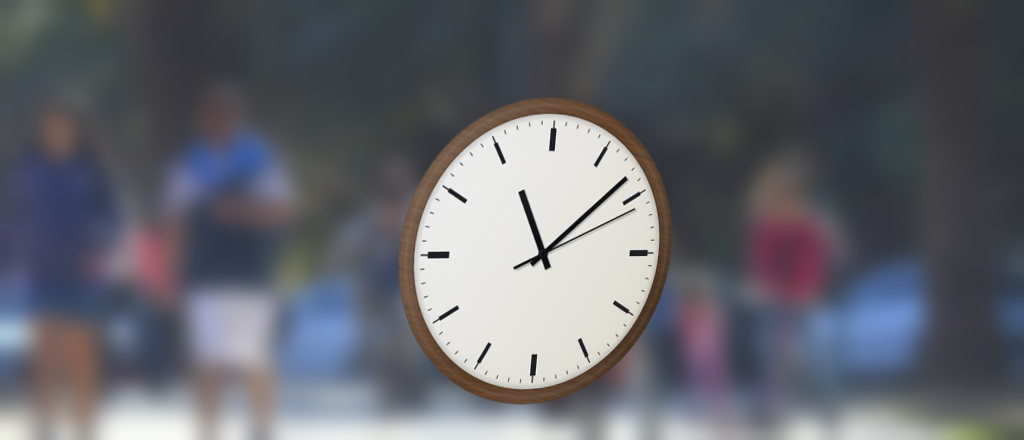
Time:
{"hour": 11, "minute": 8, "second": 11}
